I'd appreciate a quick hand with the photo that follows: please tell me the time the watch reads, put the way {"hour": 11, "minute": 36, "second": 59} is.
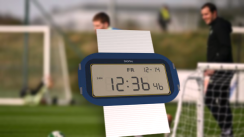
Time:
{"hour": 12, "minute": 36, "second": 46}
